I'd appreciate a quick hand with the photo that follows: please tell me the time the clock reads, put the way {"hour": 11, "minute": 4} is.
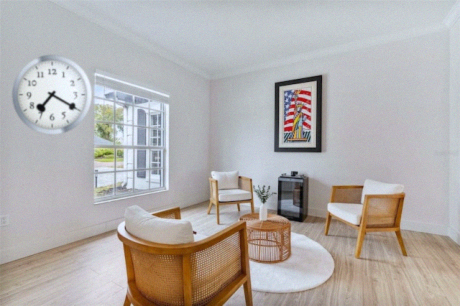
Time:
{"hour": 7, "minute": 20}
